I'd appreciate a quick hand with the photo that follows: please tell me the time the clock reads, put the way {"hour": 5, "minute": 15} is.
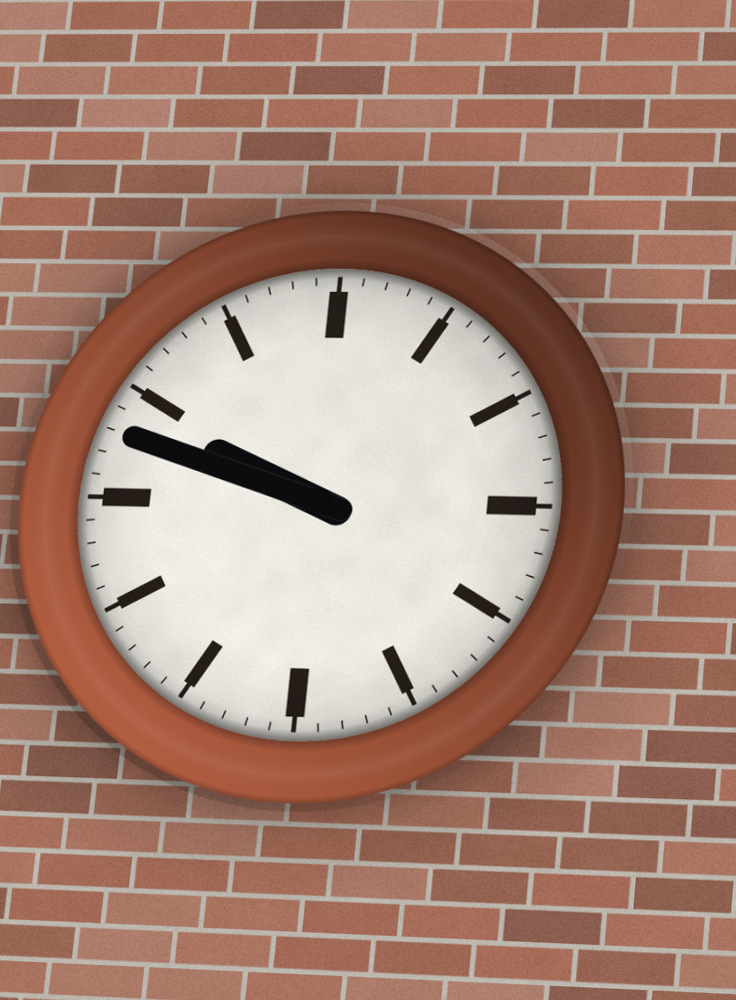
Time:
{"hour": 9, "minute": 48}
